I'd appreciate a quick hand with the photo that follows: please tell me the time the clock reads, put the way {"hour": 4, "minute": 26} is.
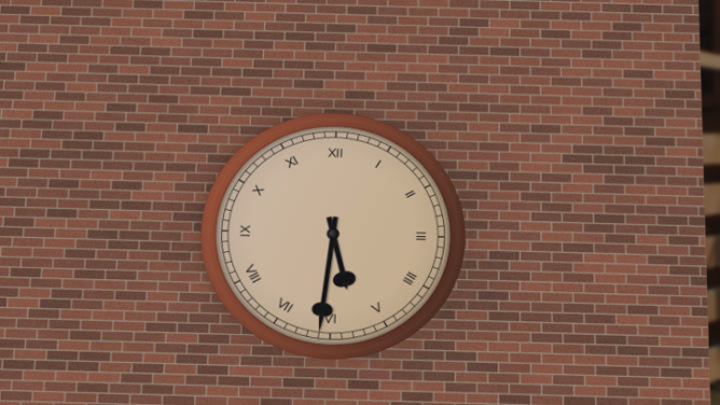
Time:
{"hour": 5, "minute": 31}
